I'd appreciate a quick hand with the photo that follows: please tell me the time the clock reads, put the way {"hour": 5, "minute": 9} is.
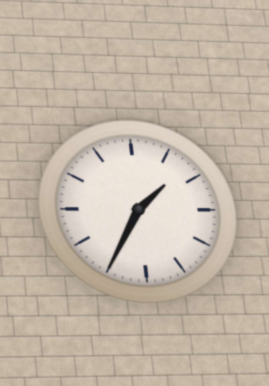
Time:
{"hour": 1, "minute": 35}
